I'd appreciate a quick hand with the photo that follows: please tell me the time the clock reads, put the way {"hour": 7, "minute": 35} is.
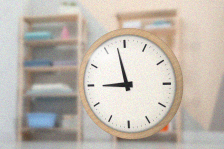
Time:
{"hour": 8, "minute": 58}
